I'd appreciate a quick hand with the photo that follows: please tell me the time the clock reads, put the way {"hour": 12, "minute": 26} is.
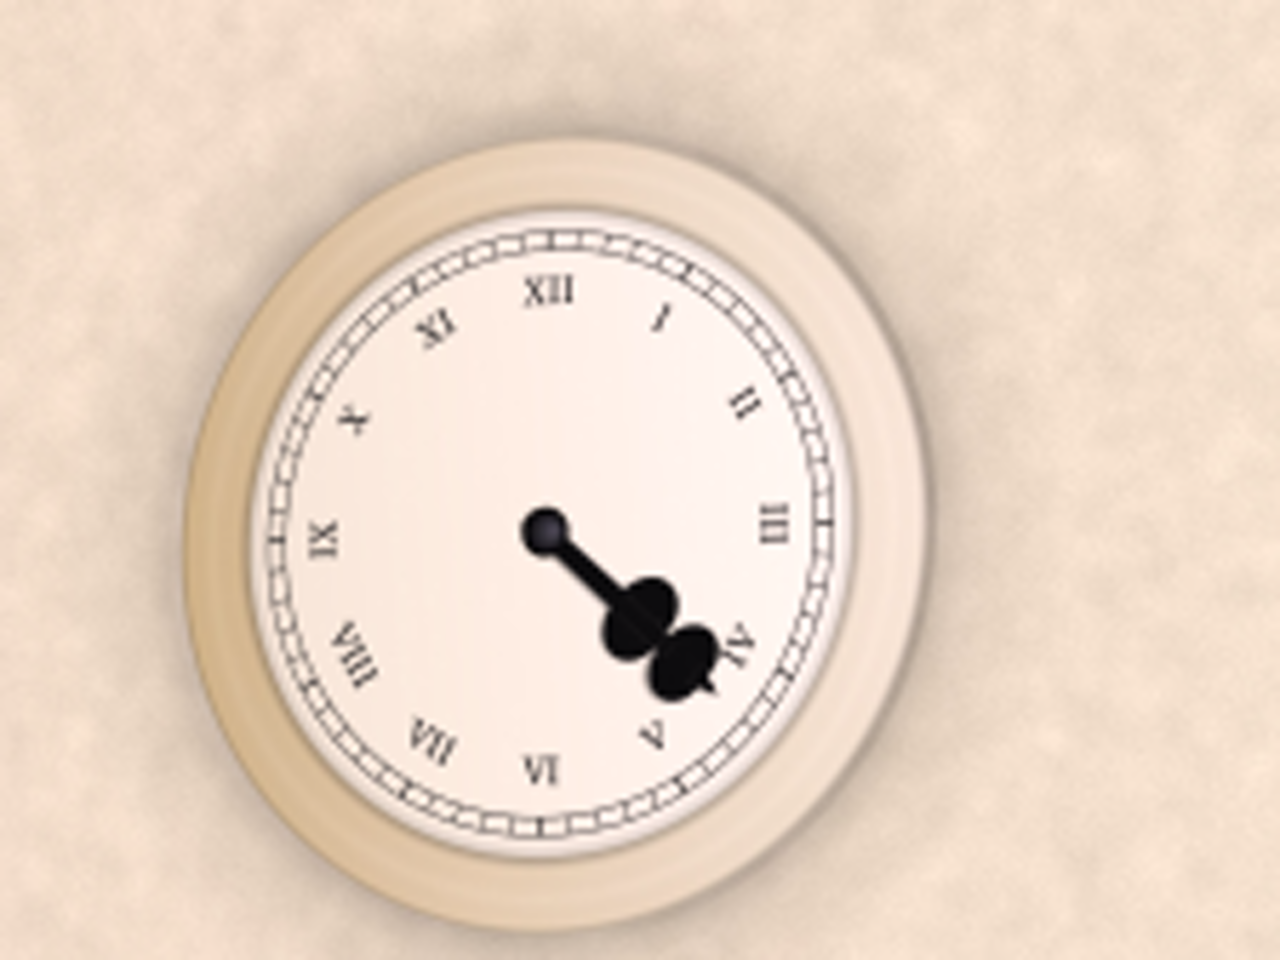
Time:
{"hour": 4, "minute": 22}
